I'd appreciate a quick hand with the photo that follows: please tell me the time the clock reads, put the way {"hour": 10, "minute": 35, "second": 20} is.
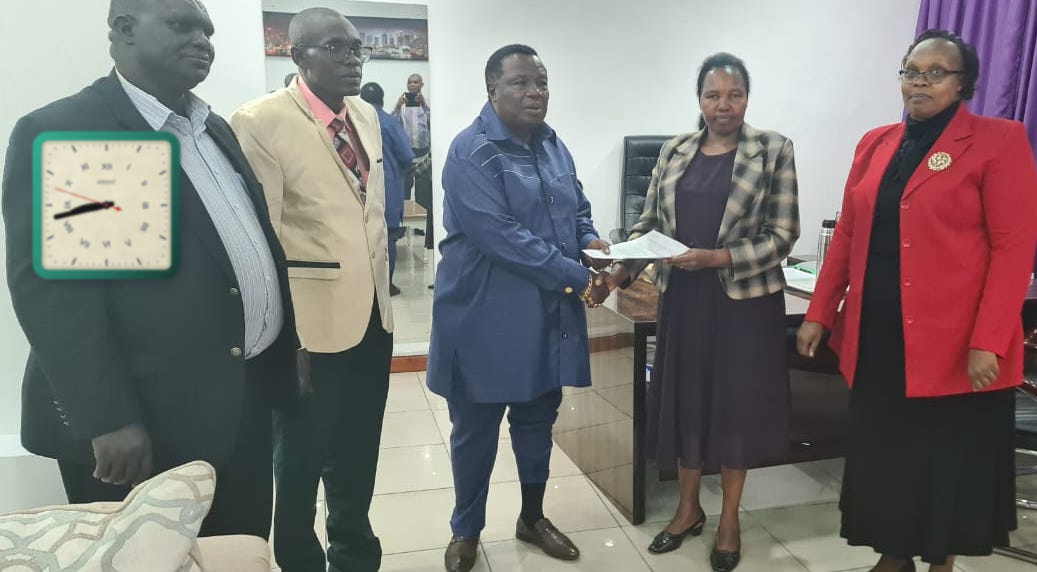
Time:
{"hour": 8, "minute": 42, "second": 48}
